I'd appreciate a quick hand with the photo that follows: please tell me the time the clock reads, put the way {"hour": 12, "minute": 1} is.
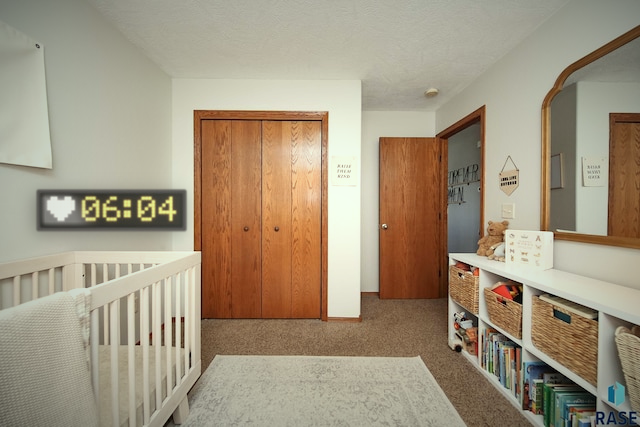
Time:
{"hour": 6, "minute": 4}
